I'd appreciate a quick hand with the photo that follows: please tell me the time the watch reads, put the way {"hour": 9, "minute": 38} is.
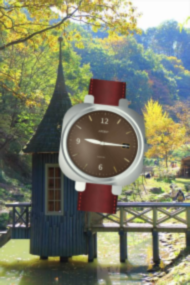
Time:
{"hour": 9, "minute": 15}
